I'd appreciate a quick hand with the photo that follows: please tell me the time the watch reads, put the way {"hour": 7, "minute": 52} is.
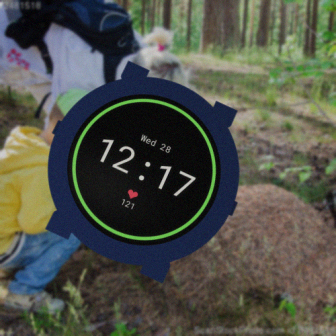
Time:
{"hour": 12, "minute": 17}
